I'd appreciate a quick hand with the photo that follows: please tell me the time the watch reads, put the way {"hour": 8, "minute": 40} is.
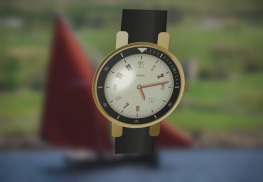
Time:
{"hour": 5, "minute": 13}
